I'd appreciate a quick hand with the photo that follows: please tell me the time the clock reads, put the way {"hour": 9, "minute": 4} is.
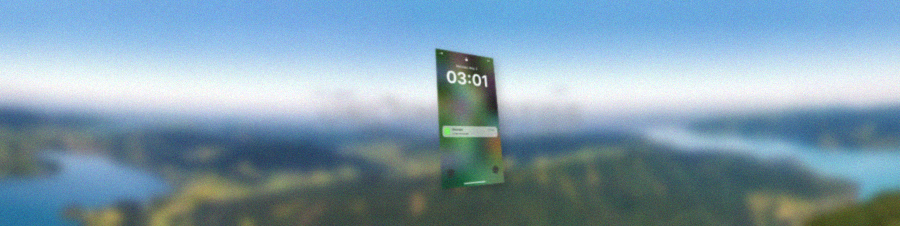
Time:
{"hour": 3, "minute": 1}
